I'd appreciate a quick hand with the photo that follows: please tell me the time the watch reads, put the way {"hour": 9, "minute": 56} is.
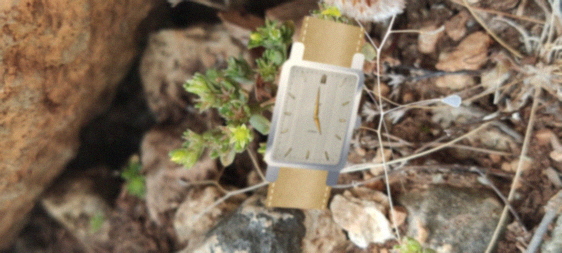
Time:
{"hour": 4, "minute": 59}
